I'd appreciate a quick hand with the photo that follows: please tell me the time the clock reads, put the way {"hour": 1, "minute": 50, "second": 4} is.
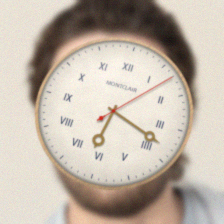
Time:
{"hour": 6, "minute": 18, "second": 7}
